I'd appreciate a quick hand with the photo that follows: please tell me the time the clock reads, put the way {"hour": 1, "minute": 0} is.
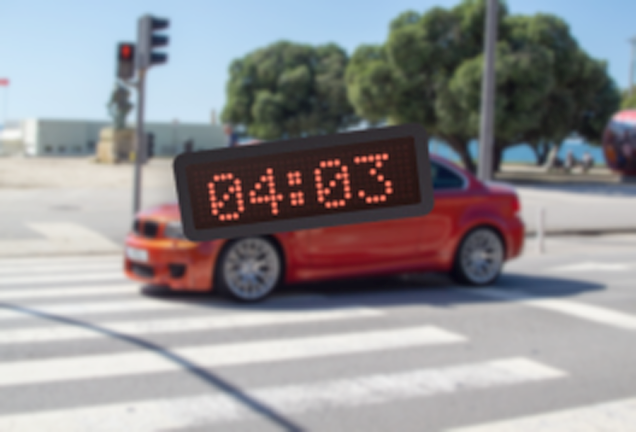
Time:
{"hour": 4, "minute": 3}
